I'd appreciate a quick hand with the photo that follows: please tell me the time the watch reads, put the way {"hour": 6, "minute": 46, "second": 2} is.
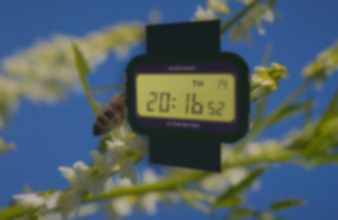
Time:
{"hour": 20, "minute": 16, "second": 52}
